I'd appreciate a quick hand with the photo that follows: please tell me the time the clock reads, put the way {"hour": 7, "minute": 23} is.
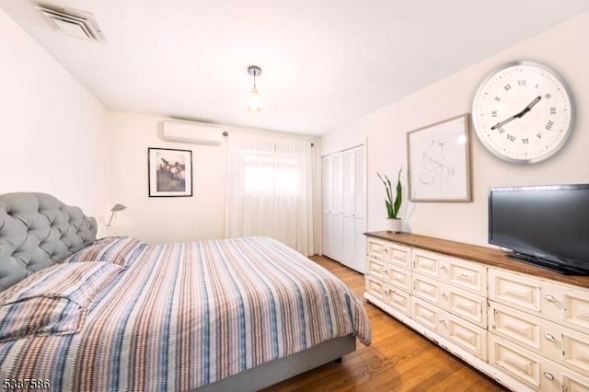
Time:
{"hour": 1, "minute": 41}
